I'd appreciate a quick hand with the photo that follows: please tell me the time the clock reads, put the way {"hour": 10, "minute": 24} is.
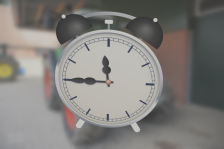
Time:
{"hour": 11, "minute": 45}
